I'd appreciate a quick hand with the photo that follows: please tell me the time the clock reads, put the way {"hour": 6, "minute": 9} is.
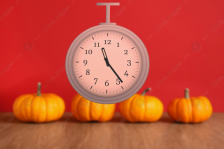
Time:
{"hour": 11, "minute": 24}
